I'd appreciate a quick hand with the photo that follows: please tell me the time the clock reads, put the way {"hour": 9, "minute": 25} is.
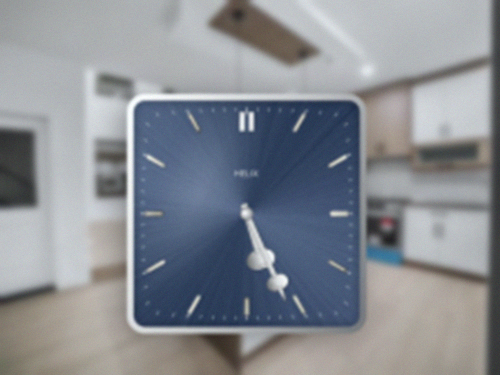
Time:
{"hour": 5, "minute": 26}
